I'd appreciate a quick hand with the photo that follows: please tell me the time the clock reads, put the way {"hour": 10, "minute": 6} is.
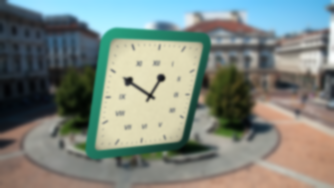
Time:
{"hour": 12, "minute": 50}
